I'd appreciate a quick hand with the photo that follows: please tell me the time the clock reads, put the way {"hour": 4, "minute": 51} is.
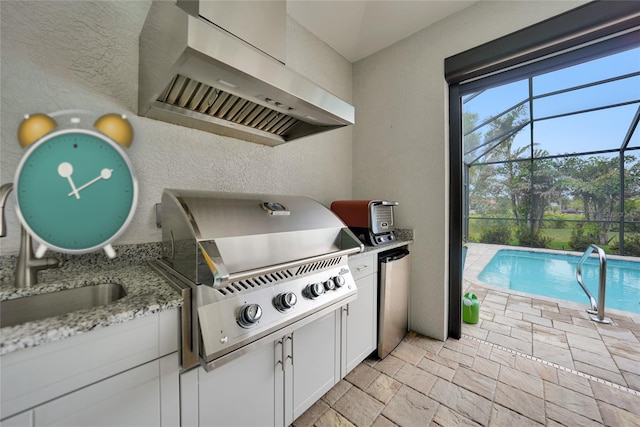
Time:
{"hour": 11, "minute": 10}
